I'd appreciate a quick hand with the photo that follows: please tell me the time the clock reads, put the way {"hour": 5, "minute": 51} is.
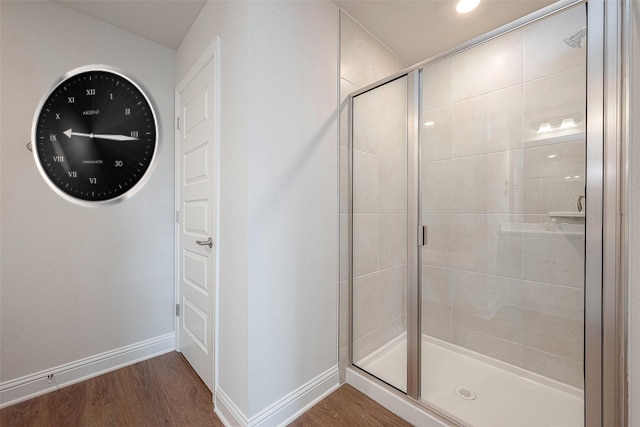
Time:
{"hour": 9, "minute": 16}
